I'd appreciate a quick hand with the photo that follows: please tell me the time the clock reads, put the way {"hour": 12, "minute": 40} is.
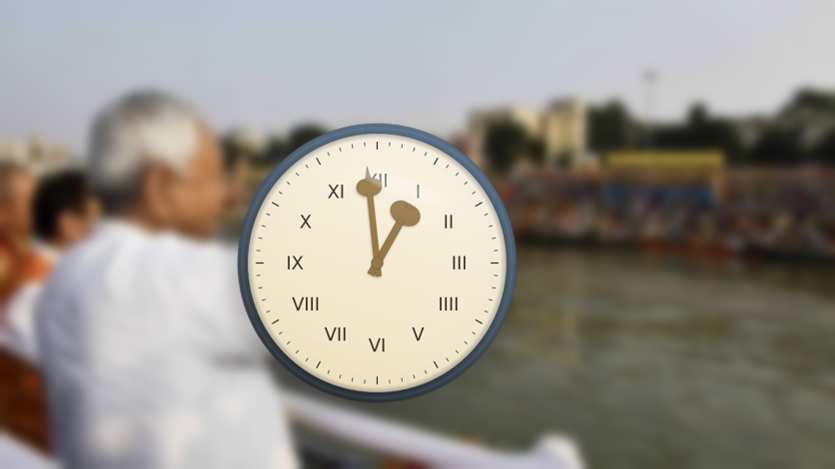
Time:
{"hour": 12, "minute": 59}
